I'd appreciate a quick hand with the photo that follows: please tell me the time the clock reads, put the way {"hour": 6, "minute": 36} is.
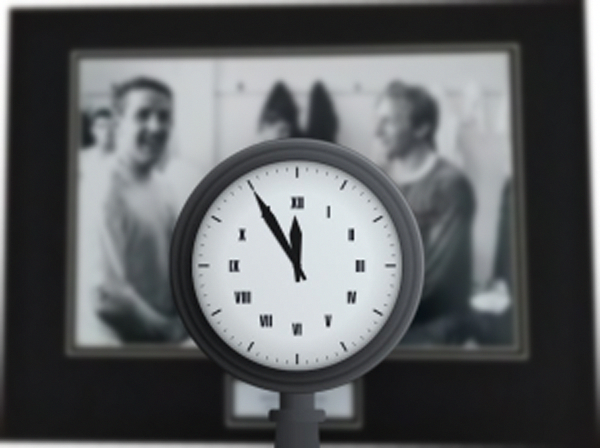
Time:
{"hour": 11, "minute": 55}
